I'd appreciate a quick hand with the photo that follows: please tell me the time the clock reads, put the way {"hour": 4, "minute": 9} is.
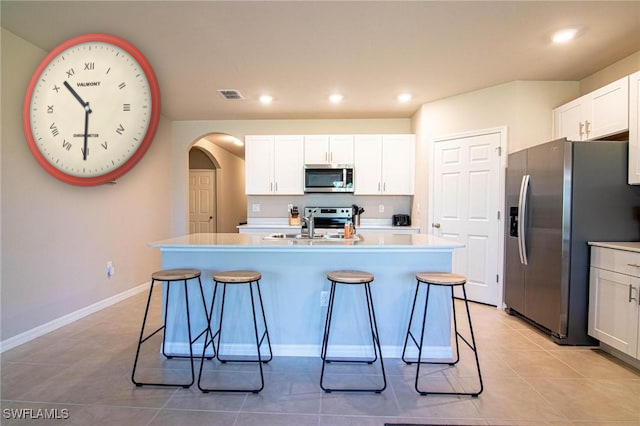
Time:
{"hour": 10, "minute": 30}
